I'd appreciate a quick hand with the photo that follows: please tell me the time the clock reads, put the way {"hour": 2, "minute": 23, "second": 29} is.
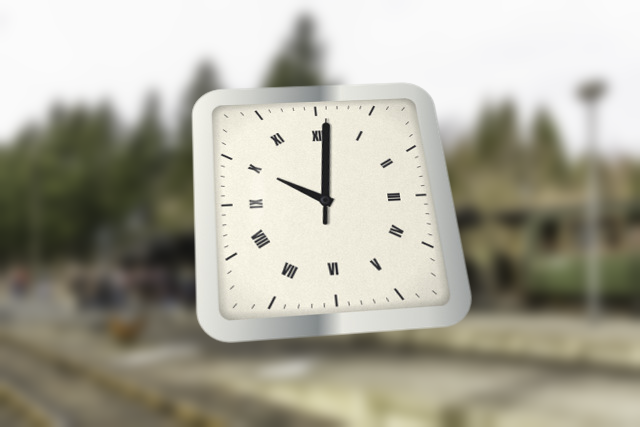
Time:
{"hour": 10, "minute": 1, "second": 1}
